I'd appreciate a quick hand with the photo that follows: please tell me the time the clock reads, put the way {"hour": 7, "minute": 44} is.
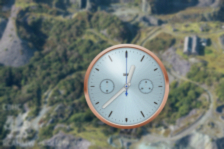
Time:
{"hour": 12, "minute": 38}
